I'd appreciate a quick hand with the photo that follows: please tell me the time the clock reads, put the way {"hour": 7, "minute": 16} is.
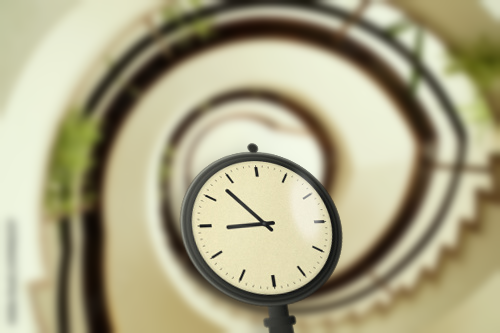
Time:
{"hour": 8, "minute": 53}
